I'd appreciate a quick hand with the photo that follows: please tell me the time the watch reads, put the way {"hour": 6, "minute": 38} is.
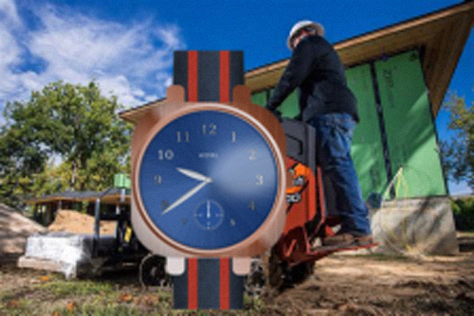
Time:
{"hour": 9, "minute": 39}
